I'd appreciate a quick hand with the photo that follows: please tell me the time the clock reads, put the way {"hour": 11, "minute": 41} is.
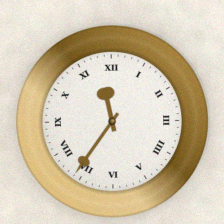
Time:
{"hour": 11, "minute": 36}
